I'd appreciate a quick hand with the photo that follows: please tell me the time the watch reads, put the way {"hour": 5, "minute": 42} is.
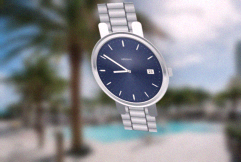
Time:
{"hour": 8, "minute": 51}
